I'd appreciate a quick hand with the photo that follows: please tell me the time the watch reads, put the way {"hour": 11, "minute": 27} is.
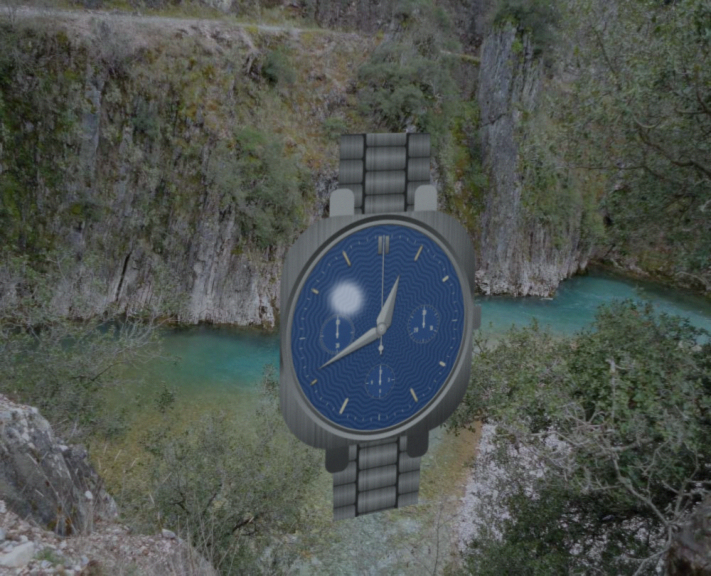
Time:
{"hour": 12, "minute": 41}
